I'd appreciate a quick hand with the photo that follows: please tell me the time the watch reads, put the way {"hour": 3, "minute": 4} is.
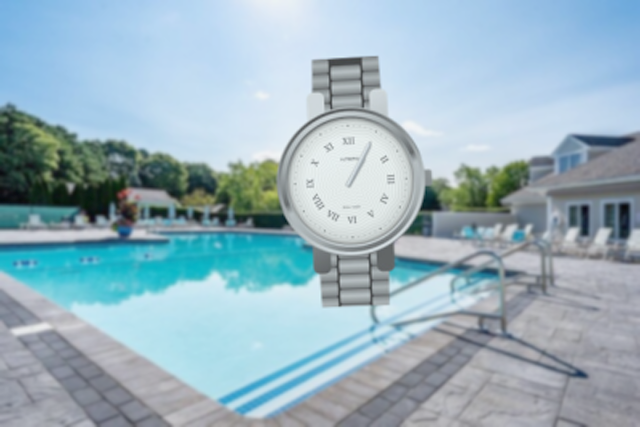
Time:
{"hour": 1, "minute": 5}
